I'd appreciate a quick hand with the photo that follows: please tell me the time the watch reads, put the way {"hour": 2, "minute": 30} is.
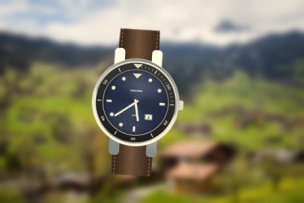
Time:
{"hour": 5, "minute": 39}
